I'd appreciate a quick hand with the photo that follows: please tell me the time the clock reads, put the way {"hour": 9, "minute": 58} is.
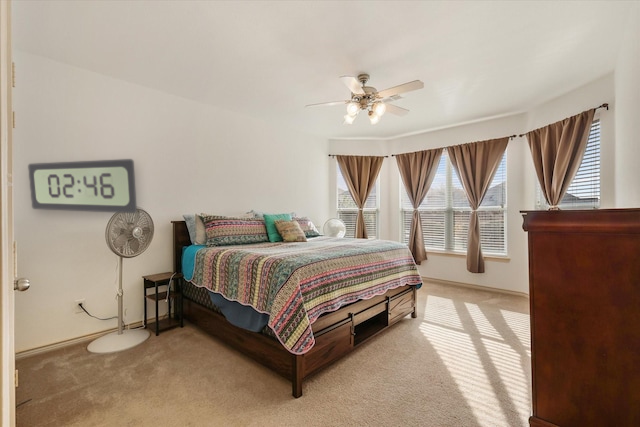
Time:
{"hour": 2, "minute": 46}
